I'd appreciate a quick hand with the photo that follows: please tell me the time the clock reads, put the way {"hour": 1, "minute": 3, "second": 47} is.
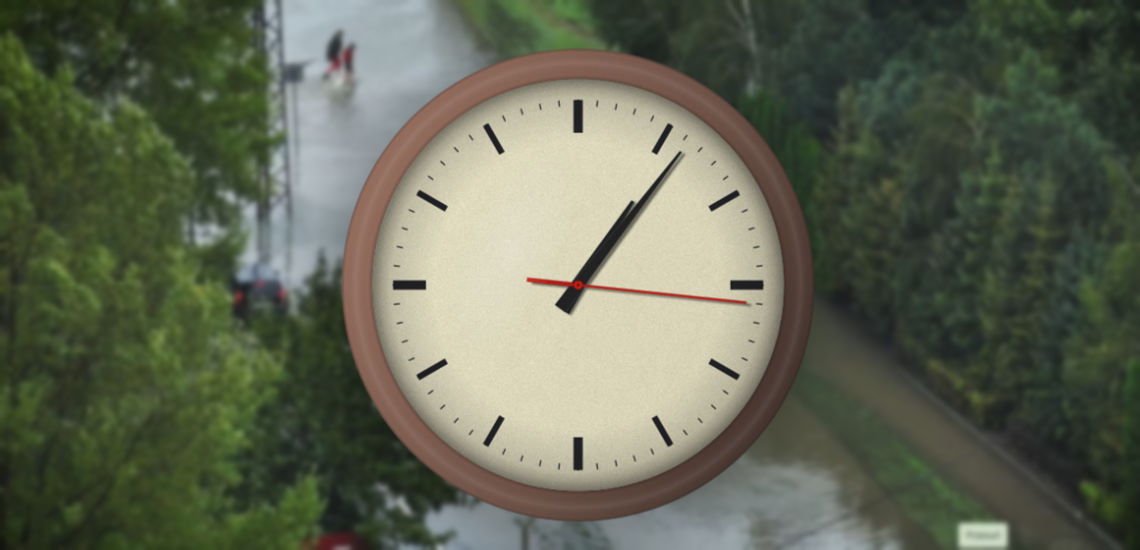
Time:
{"hour": 1, "minute": 6, "second": 16}
